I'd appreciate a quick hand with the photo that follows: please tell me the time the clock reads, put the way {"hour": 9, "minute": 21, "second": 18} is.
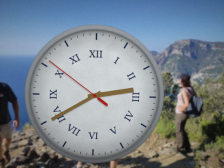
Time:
{"hour": 2, "minute": 39, "second": 51}
